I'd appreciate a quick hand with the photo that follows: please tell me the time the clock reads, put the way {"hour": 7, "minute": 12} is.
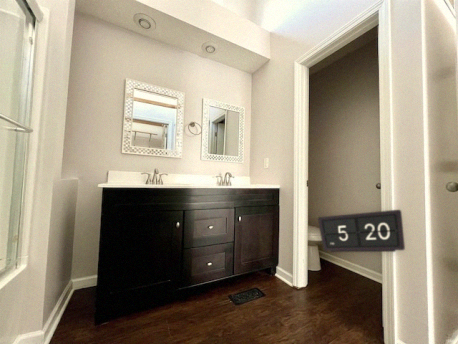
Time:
{"hour": 5, "minute": 20}
